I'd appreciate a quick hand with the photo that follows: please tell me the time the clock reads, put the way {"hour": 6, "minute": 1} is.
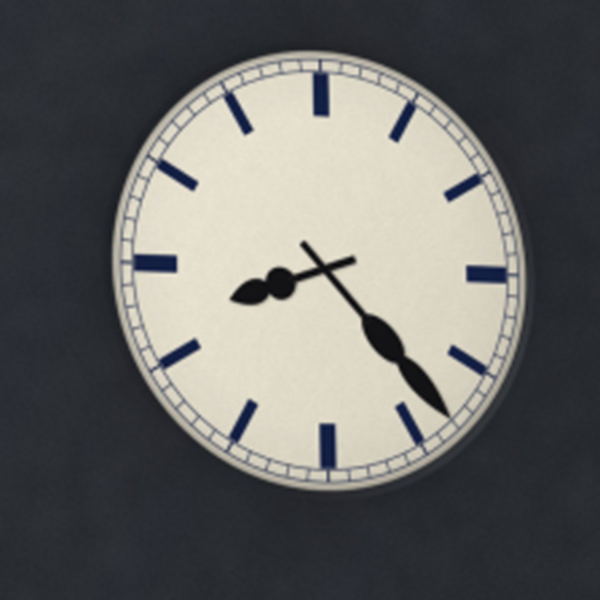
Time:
{"hour": 8, "minute": 23}
